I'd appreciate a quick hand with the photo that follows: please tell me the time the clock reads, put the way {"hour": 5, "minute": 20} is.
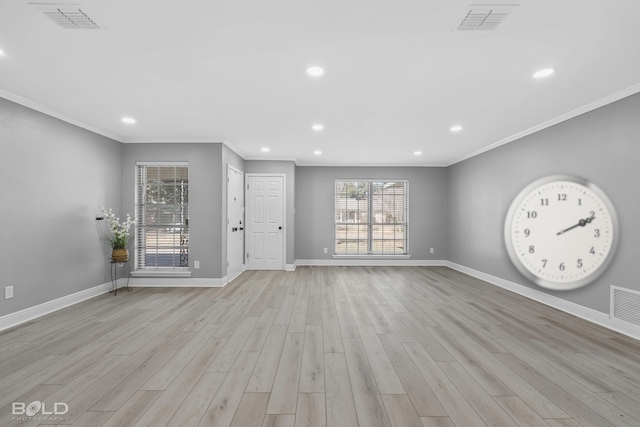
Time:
{"hour": 2, "minute": 11}
